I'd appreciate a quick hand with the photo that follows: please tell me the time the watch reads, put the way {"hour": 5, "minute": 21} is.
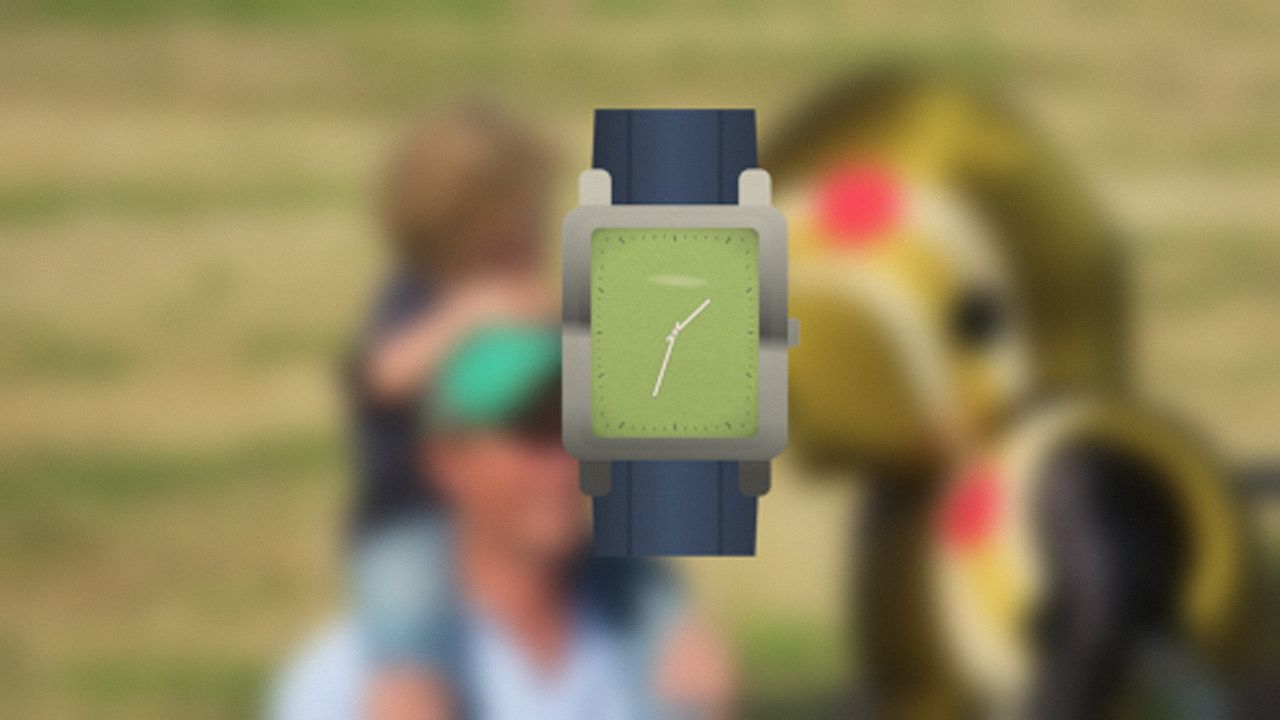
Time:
{"hour": 1, "minute": 33}
